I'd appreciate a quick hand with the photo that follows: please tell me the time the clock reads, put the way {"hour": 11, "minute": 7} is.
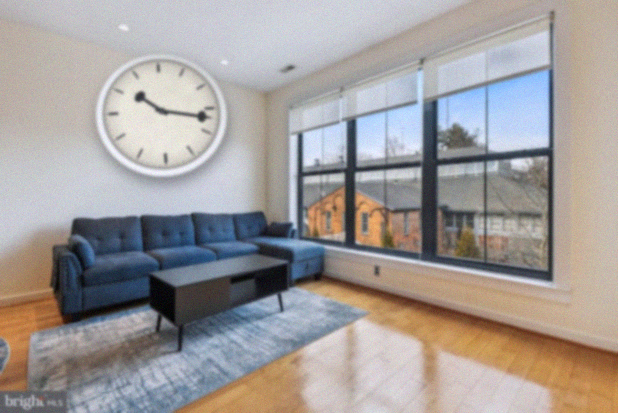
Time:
{"hour": 10, "minute": 17}
